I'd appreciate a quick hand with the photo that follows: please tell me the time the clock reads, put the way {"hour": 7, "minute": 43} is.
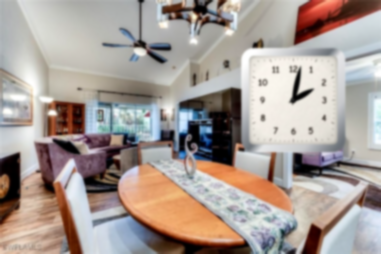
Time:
{"hour": 2, "minute": 2}
